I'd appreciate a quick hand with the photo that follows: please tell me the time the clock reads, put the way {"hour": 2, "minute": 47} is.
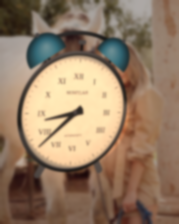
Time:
{"hour": 8, "minute": 38}
